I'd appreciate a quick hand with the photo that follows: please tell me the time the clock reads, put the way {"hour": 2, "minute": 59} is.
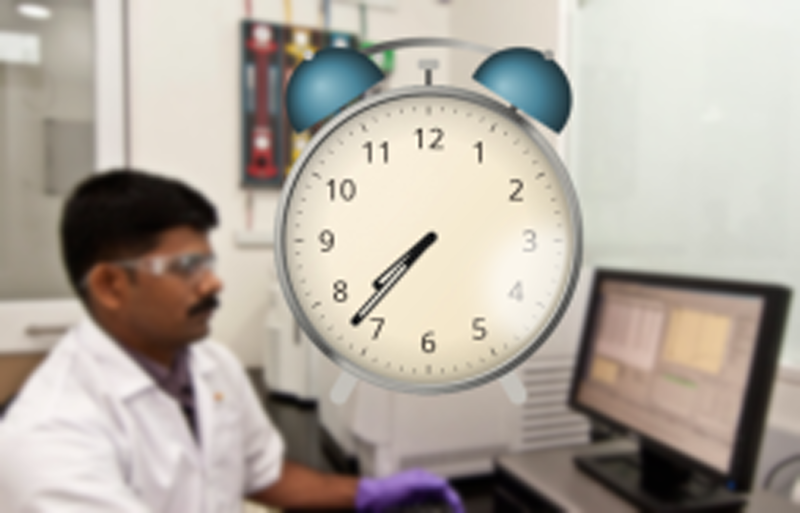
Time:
{"hour": 7, "minute": 37}
